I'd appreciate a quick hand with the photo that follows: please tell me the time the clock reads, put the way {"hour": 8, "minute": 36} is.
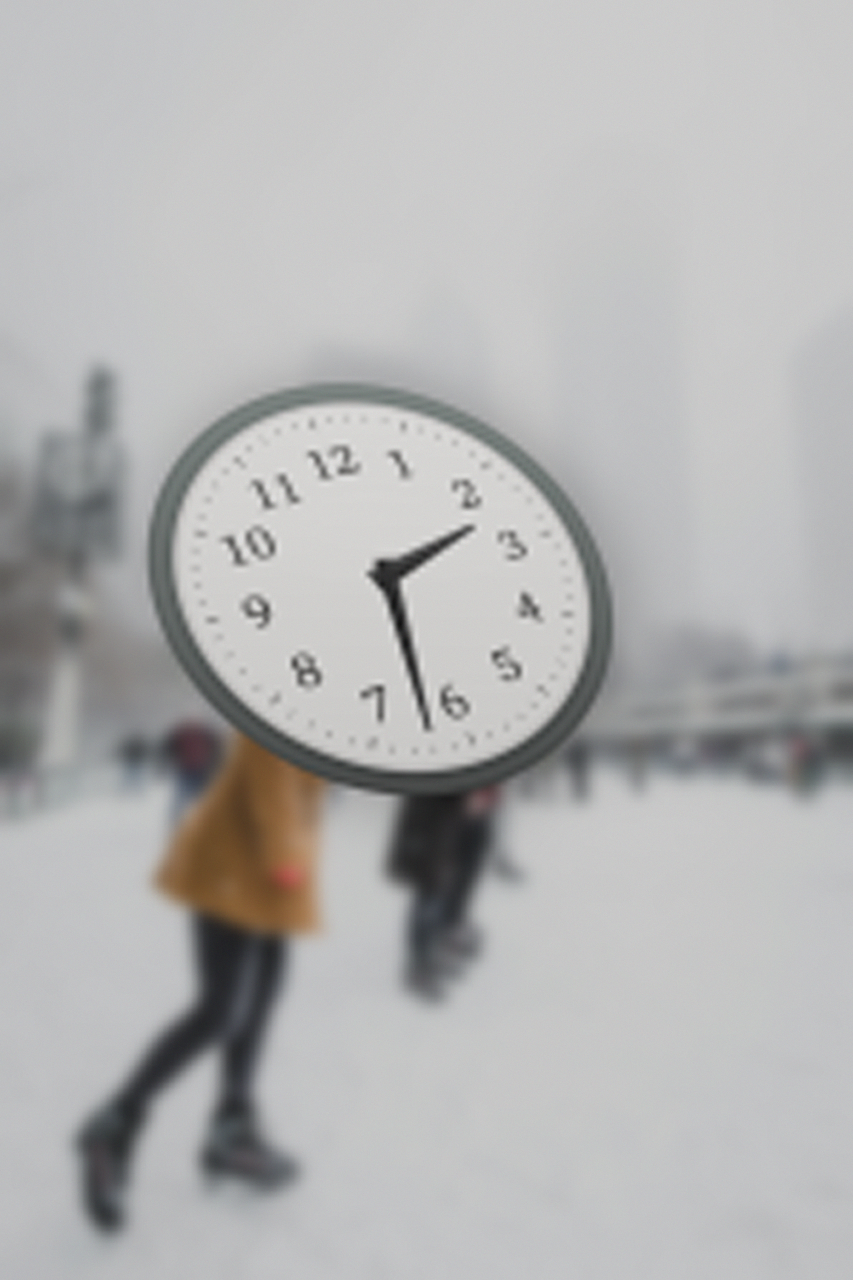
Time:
{"hour": 2, "minute": 32}
